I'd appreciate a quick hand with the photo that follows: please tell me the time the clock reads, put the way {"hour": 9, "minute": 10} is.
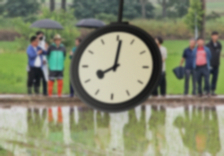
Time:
{"hour": 8, "minute": 1}
